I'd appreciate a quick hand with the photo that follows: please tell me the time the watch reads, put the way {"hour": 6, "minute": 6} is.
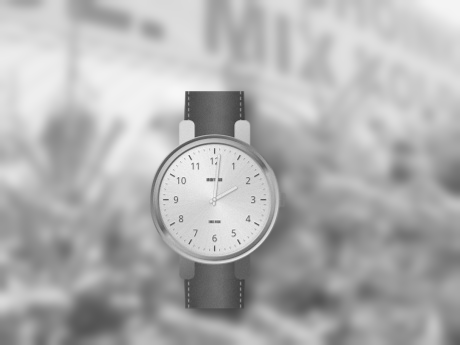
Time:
{"hour": 2, "minute": 1}
